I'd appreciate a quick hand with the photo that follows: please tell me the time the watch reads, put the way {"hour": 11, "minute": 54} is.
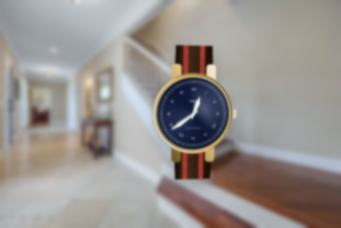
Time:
{"hour": 12, "minute": 39}
